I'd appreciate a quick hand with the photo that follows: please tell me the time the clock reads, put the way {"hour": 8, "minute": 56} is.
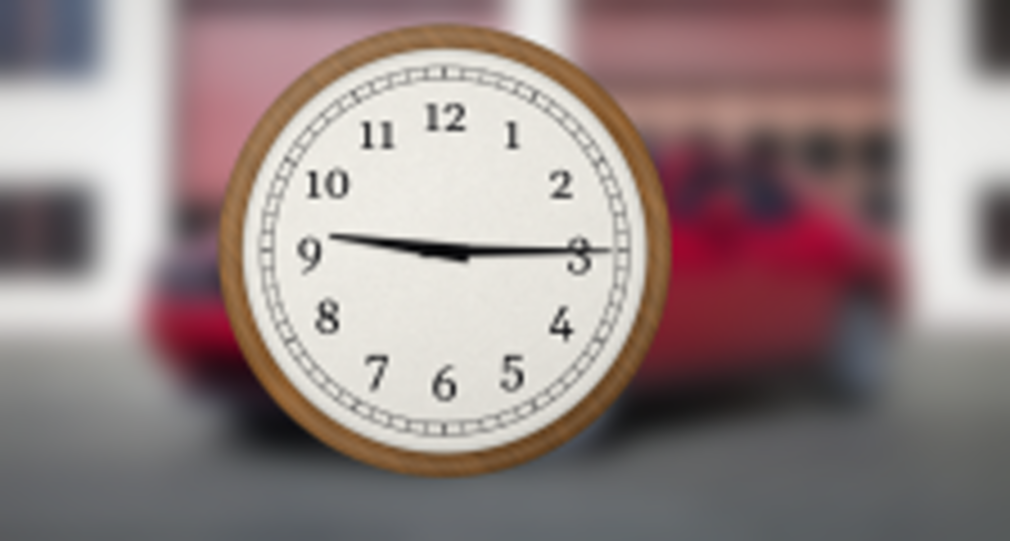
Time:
{"hour": 9, "minute": 15}
